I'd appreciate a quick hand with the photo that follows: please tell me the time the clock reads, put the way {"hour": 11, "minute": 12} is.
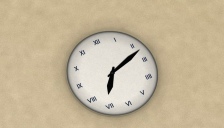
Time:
{"hour": 7, "minute": 12}
